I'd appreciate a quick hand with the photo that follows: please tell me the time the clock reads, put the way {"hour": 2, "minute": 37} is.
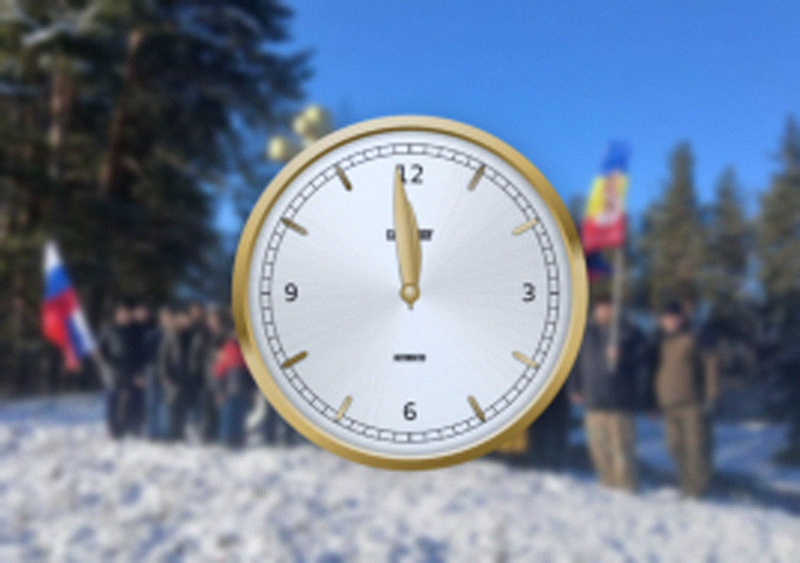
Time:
{"hour": 11, "minute": 59}
